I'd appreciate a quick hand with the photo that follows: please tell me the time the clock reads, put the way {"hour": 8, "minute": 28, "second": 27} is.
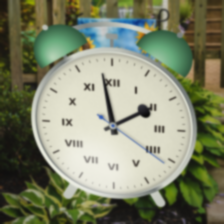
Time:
{"hour": 1, "minute": 58, "second": 21}
